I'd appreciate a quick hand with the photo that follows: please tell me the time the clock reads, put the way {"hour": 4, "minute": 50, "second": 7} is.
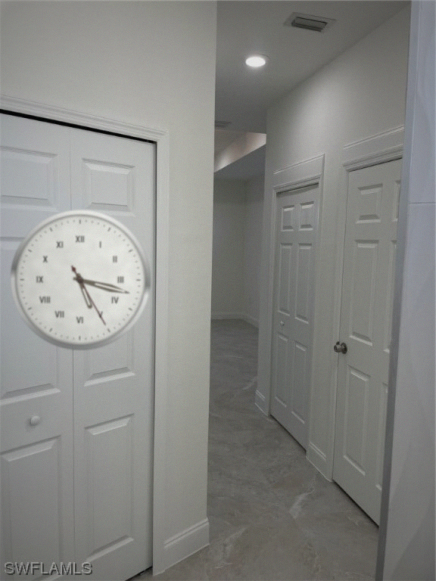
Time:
{"hour": 5, "minute": 17, "second": 25}
